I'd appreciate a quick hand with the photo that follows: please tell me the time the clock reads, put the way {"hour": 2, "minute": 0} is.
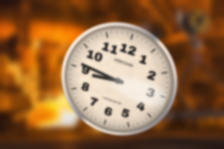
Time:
{"hour": 8, "minute": 46}
